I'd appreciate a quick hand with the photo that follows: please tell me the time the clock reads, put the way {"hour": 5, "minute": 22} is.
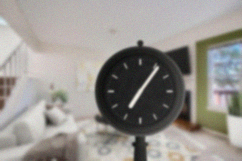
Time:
{"hour": 7, "minute": 6}
